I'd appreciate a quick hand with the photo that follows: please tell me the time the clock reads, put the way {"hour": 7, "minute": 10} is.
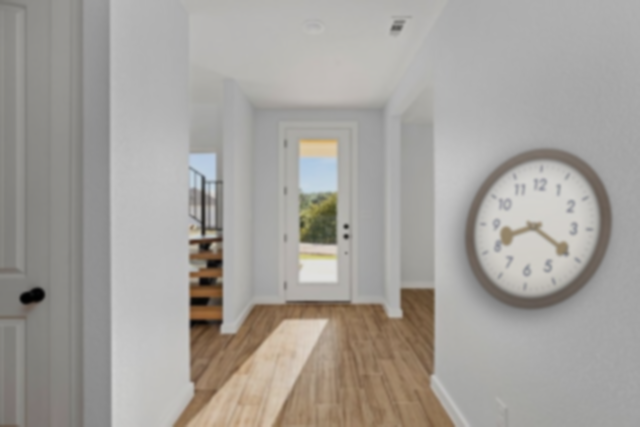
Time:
{"hour": 8, "minute": 20}
